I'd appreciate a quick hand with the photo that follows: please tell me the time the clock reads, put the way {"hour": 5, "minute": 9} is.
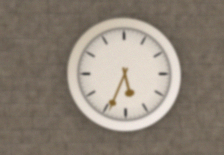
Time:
{"hour": 5, "minute": 34}
